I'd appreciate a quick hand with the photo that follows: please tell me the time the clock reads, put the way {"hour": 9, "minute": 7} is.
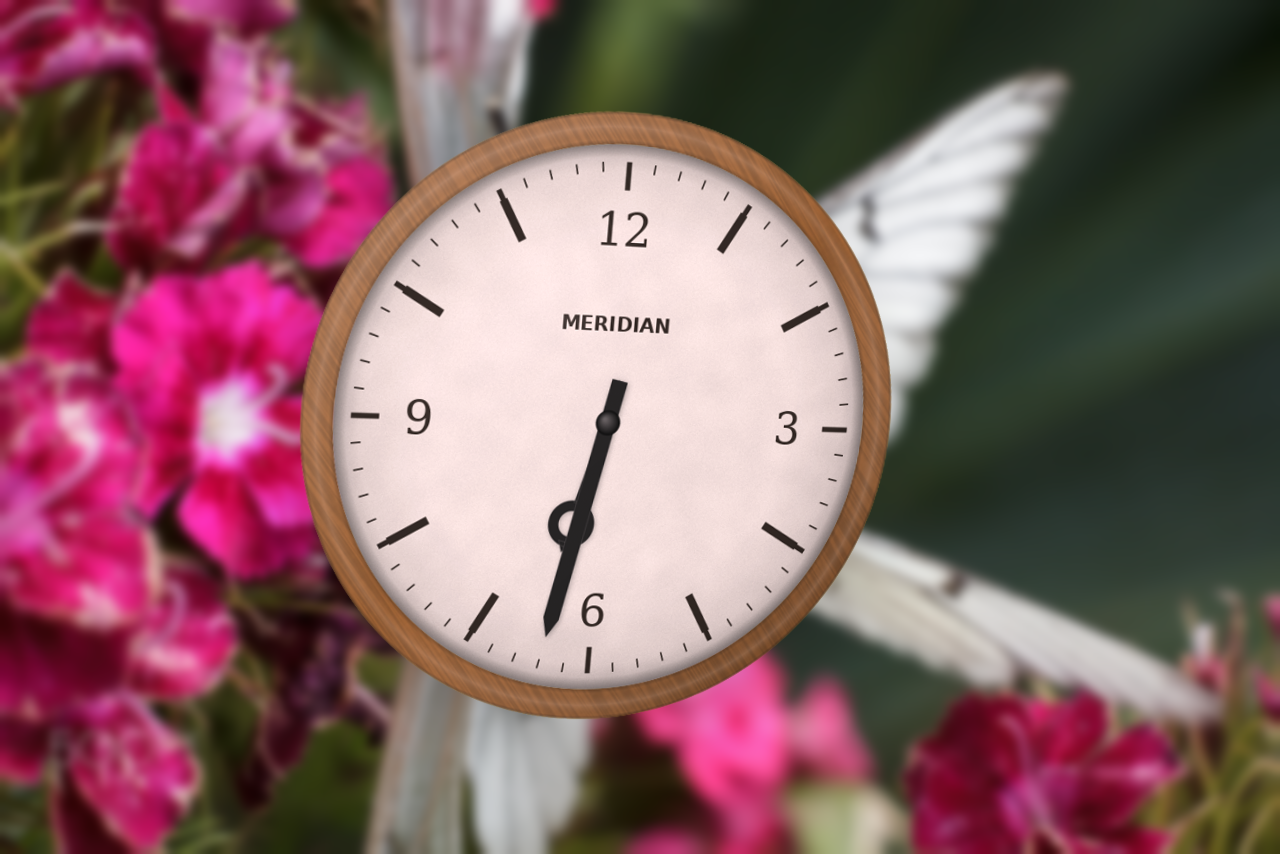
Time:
{"hour": 6, "minute": 32}
